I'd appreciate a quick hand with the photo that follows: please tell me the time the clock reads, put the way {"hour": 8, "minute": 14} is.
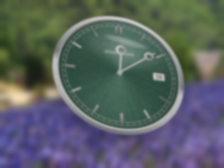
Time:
{"hour": 12, "minute": 9}
